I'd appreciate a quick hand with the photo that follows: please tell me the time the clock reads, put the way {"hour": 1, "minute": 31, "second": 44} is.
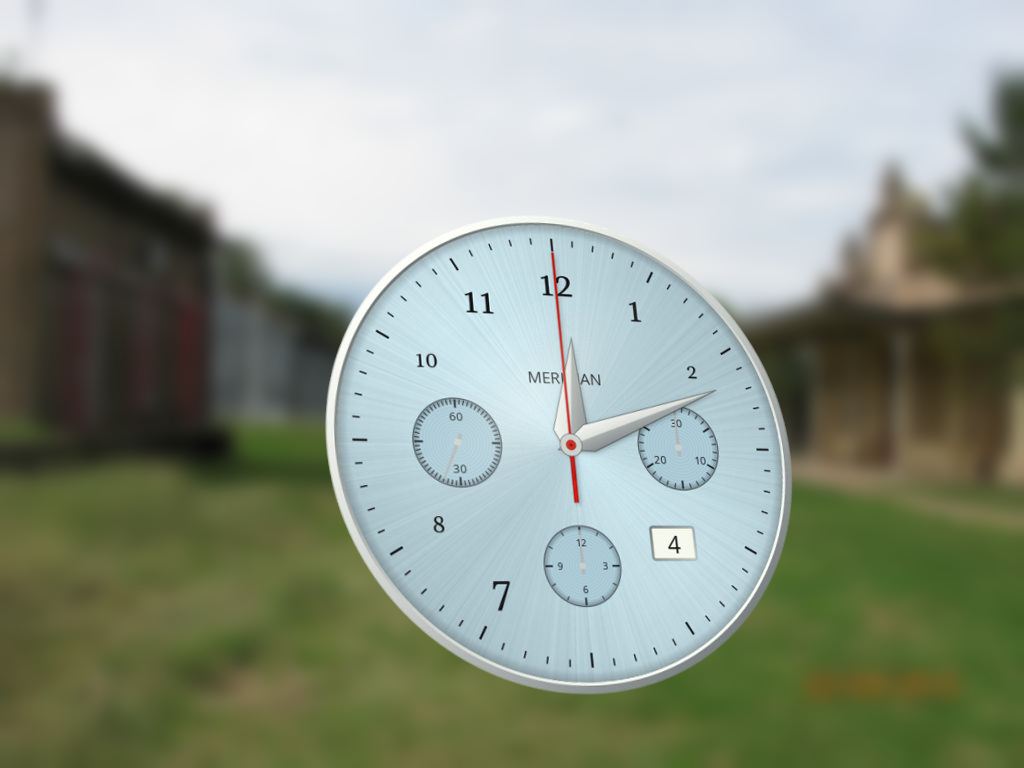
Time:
{"hour": 12, "minute": 11, "second": 34}
